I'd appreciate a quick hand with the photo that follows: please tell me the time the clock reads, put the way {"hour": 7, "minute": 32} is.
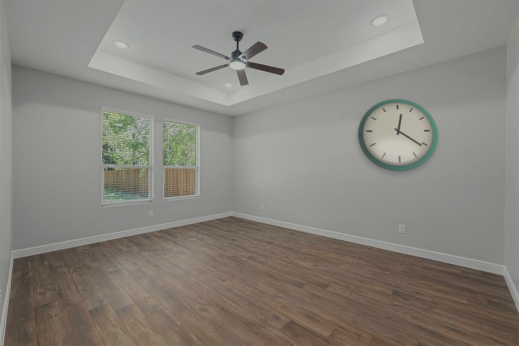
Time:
{"hour": 12, "minute": 21}
